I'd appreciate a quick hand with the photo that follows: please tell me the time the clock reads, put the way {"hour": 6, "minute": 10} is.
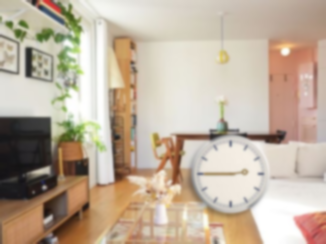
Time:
{"hour": 2, "minute": 45}
